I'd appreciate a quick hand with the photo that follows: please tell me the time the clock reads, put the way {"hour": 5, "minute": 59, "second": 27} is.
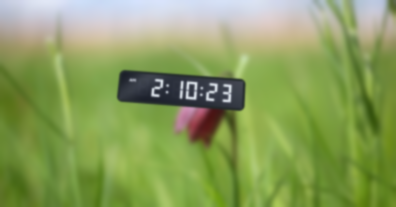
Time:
{"hour": 2, "minute": 10, "second": 23}
